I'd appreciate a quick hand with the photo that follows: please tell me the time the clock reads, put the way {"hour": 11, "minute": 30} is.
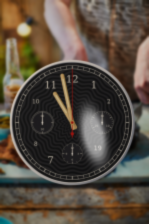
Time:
{"hour": 10, "minute": 58}
